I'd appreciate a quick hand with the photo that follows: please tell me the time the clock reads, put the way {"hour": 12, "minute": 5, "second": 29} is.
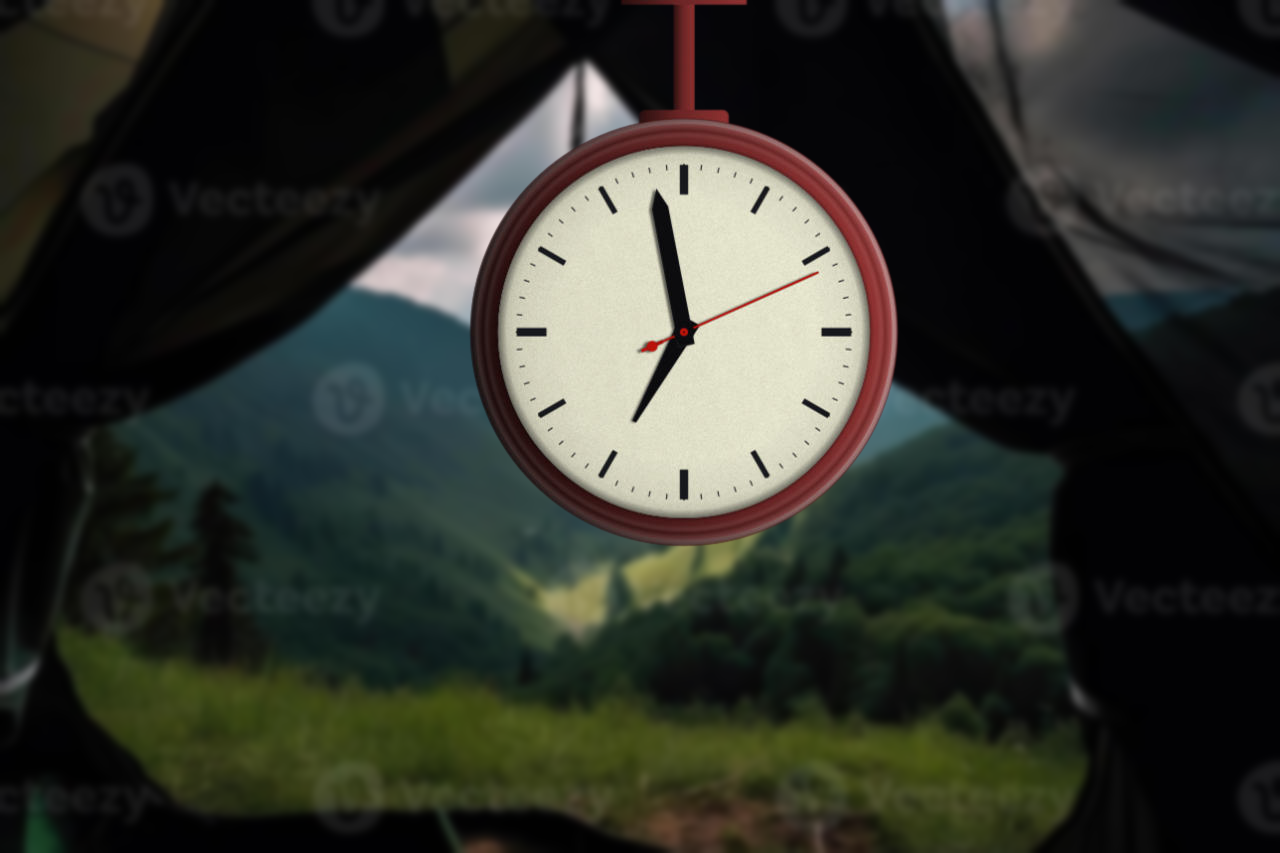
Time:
{"hour": 6, "minute": 58, "second": 11}
